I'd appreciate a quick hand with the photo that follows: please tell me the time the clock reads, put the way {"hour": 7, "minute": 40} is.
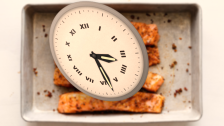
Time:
{"hour": 3, "minute": 28}
